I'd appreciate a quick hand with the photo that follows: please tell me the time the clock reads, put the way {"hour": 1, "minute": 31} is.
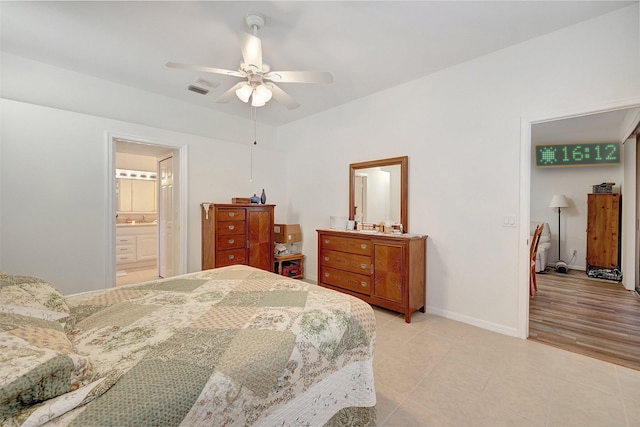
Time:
{"hour": 16, "minute": 12}
